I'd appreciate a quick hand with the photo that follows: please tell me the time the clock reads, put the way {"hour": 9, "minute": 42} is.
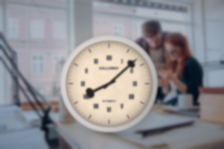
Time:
{"hour": 8, "minute": 8}
